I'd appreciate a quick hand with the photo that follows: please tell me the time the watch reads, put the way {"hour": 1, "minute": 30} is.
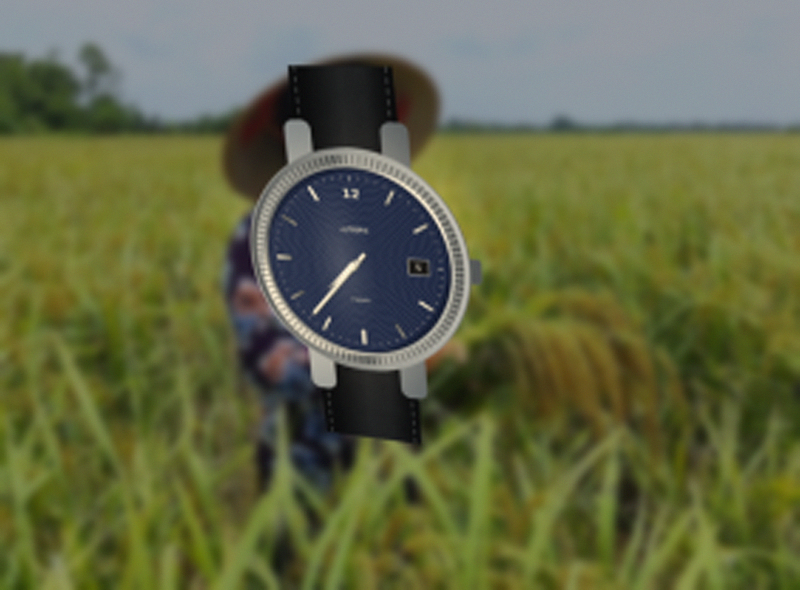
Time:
{"hour": 7, "minute": 37}
